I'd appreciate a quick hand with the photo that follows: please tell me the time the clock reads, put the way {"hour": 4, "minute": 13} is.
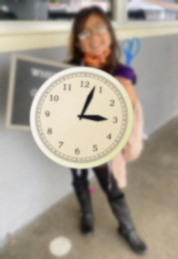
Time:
{"hour": 3, "minute": 3}
